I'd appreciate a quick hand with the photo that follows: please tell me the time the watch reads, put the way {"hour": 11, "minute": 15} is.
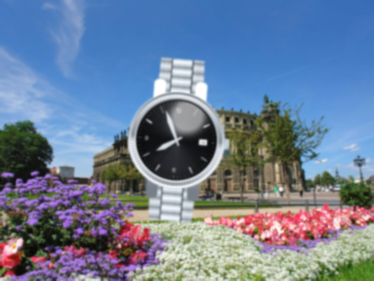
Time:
{"hour": 7, "minute": 56}
